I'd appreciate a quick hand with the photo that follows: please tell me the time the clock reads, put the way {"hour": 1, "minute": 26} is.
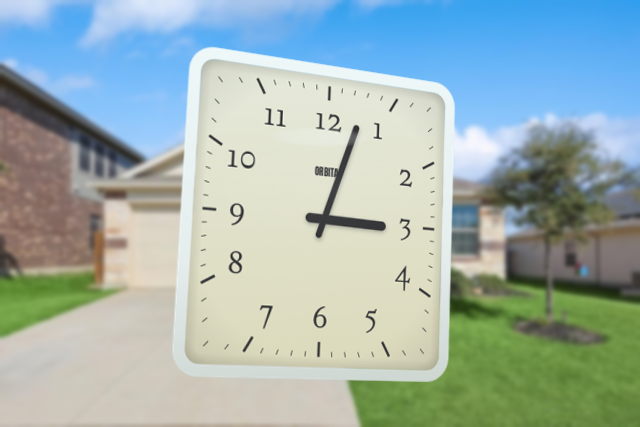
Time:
{"hour": 3, "minute": 3}
